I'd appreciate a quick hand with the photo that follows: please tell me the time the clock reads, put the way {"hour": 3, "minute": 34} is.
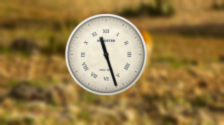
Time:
{"hour": 11, "minute": 27}
